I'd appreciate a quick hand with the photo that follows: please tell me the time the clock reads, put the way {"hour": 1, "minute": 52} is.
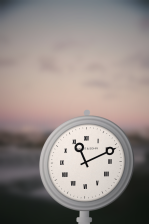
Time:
{"hour": 11, "minute": 11}
